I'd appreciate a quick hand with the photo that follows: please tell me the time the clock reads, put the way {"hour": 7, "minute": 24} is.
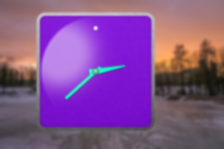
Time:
{"hour": 2, "minute": 38}
